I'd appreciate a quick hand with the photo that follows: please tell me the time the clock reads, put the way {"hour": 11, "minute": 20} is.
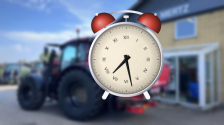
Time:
{"hour": 7, "minute": 28}
